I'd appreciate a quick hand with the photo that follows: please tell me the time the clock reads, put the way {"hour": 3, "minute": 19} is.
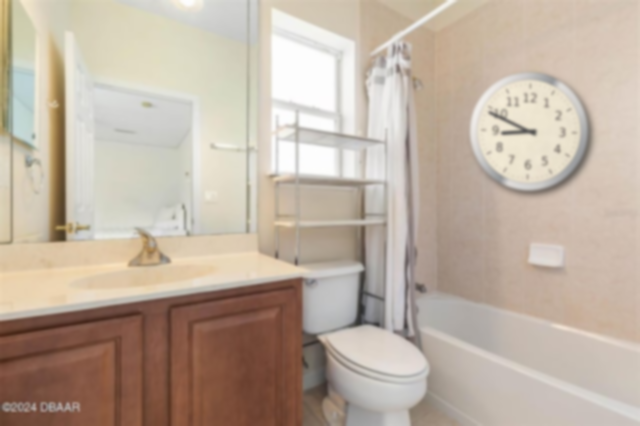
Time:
{"hour": 8, "minute": 49}
